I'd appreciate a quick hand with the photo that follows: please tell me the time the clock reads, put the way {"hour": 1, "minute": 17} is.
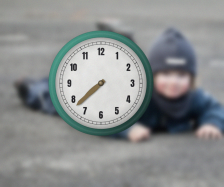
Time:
{"hour": 7, "minute": 38}
